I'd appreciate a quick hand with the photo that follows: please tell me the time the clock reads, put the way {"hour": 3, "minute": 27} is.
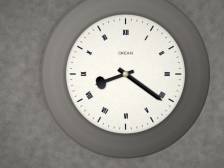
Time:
{"hour": 8, "minute": 21}
